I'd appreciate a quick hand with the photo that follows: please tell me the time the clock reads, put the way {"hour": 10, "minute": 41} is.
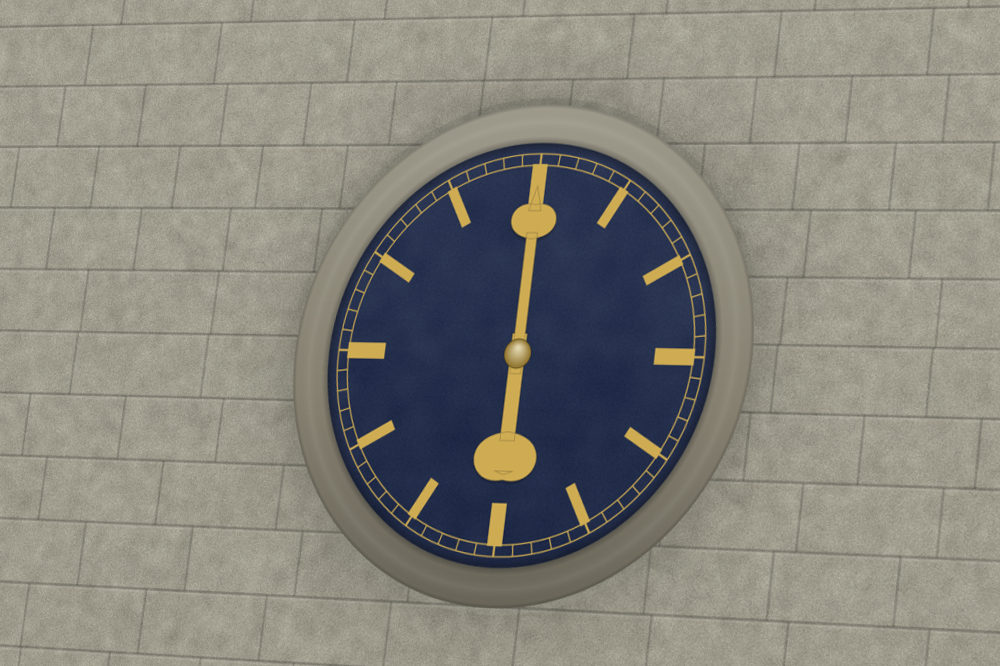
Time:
{"hour": 6, "minute": 0}
